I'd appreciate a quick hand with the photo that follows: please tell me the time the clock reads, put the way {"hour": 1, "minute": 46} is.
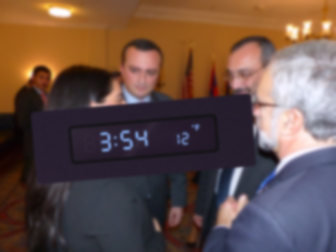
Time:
{"hour": 3, "minute": 54}
